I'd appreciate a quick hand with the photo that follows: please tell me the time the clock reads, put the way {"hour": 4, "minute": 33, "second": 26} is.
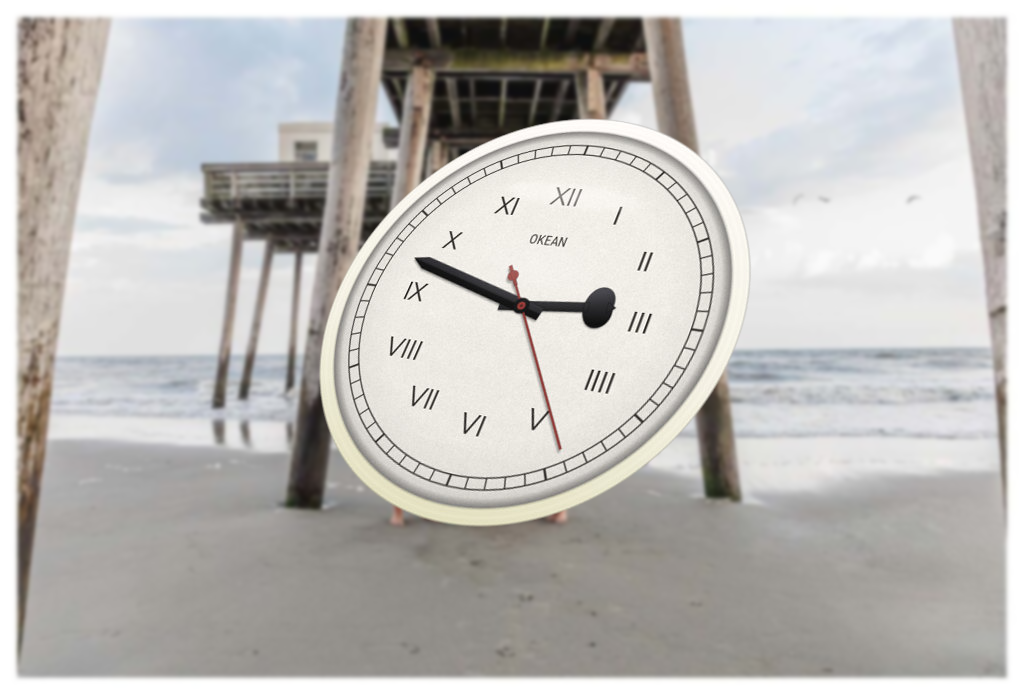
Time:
{"hour": 2, "minute": 47, "second": 24}
